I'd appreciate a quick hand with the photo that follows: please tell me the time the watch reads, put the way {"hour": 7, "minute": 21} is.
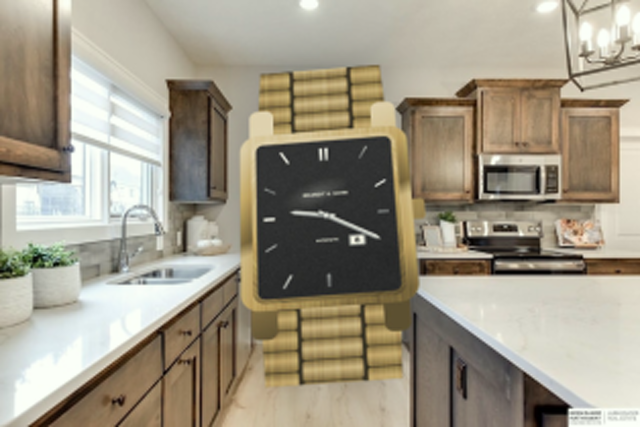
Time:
{"hour": 9, "minute": 20}
